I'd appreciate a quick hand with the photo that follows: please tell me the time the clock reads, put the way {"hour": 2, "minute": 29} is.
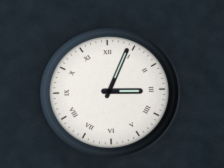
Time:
{"hour": 3, "minute": 4}
